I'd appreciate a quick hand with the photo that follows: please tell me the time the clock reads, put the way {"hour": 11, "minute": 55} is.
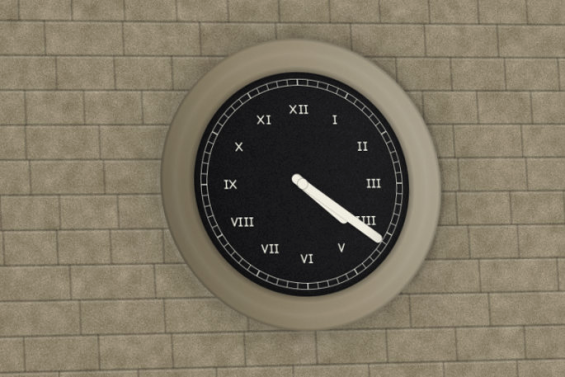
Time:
{"hour": 4, "minute": 21}
